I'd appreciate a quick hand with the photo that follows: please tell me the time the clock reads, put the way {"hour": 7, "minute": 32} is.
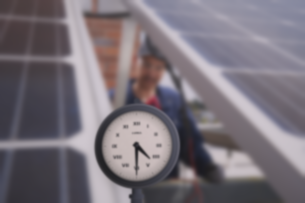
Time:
{"hour": 4, "minute": 30}
